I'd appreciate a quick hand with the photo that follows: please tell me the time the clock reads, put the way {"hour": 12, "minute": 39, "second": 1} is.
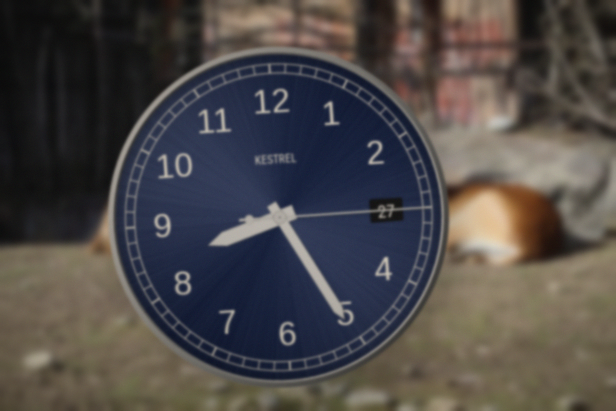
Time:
{"hour": 8, "minute": 25, "second": 15}
